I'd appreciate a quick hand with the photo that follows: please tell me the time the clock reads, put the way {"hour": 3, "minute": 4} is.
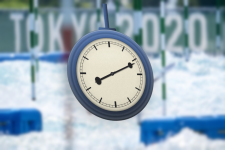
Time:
{"hour": 8, "minute": 11}
